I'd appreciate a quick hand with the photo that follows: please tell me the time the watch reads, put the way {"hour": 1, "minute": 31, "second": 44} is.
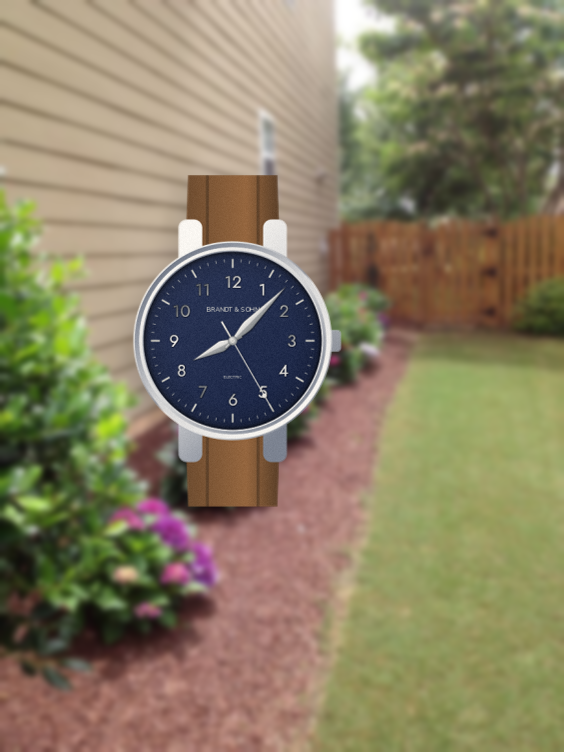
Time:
{"hour": 8, "minute": 7, "second": 25}
